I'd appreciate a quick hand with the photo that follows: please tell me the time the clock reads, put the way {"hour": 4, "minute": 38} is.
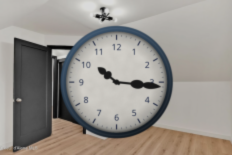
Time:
{"hour": 10, "minute": 16}
